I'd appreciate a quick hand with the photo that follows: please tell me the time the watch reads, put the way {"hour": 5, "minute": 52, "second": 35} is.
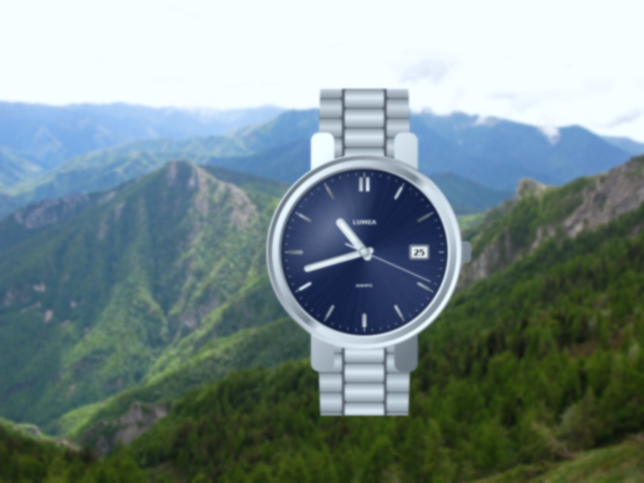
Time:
{"hour": 10, "minute": 42, "second": 19}
